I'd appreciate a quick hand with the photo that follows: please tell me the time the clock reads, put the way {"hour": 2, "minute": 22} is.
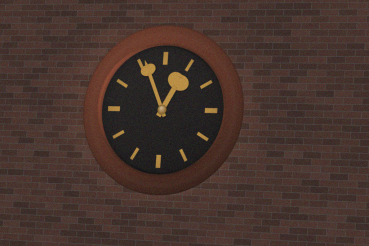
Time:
{"hour": 12, "minute": 56}
